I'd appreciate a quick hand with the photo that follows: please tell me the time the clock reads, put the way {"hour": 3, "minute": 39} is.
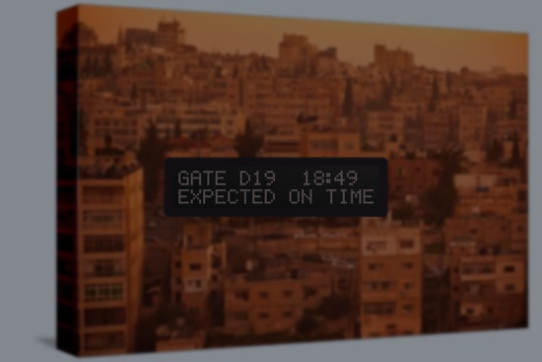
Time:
{"hour": 18, "minute": 49}
